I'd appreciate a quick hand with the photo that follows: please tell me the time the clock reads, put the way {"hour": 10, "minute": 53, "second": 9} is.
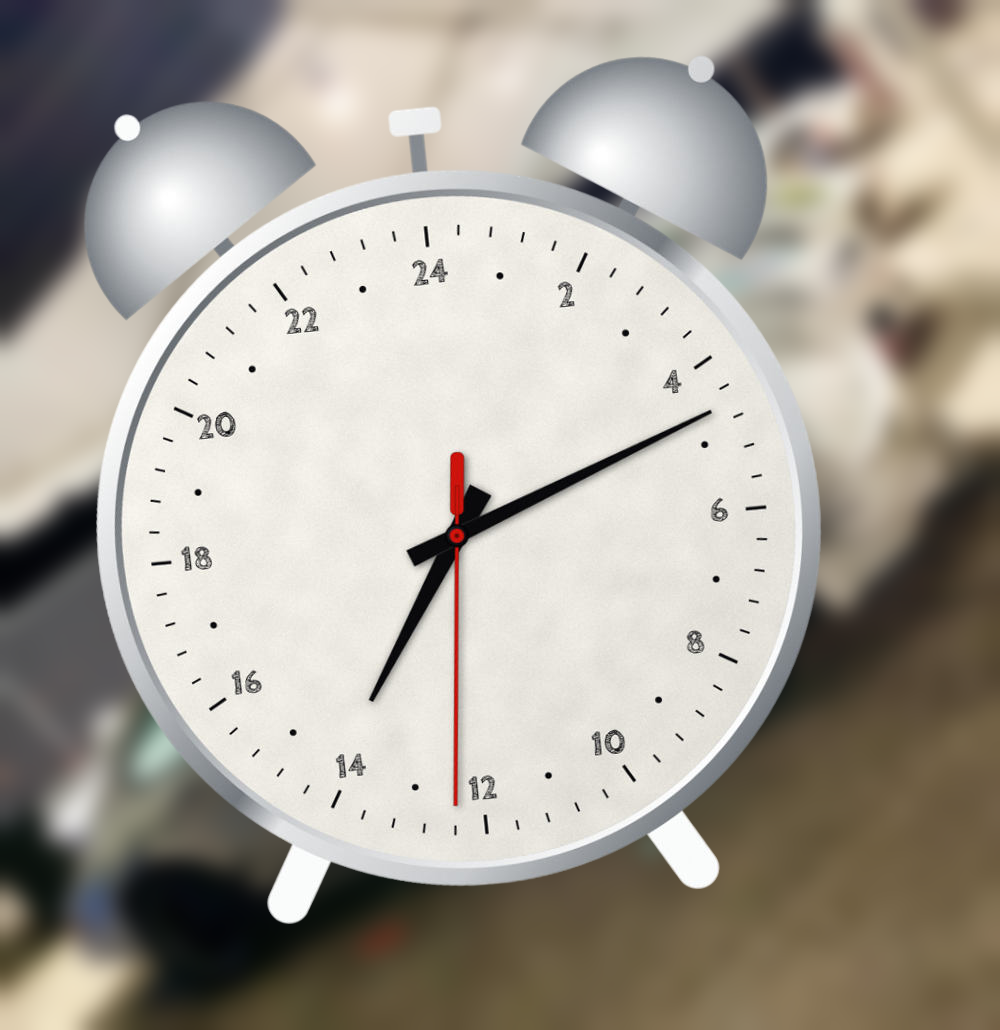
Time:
{"hour": 14, "minute": 11, "second": 31}
